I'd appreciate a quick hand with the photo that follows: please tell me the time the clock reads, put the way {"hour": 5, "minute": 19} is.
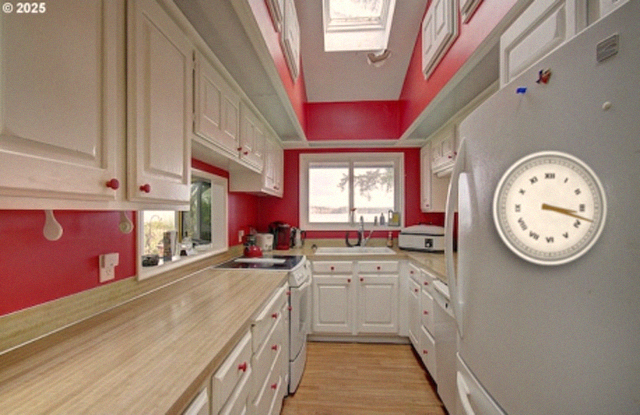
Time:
{"hour": 3, "minute": 18}
